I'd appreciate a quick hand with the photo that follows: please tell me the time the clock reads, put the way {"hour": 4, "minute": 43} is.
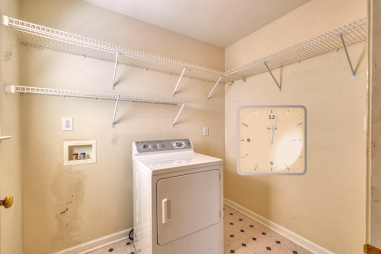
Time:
{"hour": 12, "minute": 2}
